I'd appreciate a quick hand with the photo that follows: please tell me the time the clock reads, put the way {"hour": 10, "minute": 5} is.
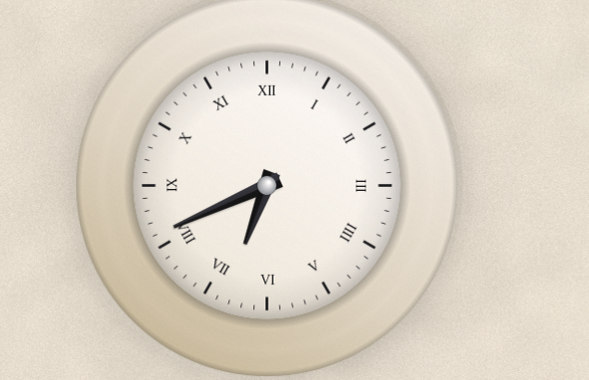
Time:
{"hour": 6, "minute": 41}
